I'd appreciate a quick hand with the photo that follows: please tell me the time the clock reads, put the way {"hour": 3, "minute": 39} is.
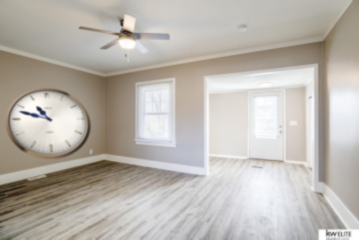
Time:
{"hour": 10, "minute": 48}
